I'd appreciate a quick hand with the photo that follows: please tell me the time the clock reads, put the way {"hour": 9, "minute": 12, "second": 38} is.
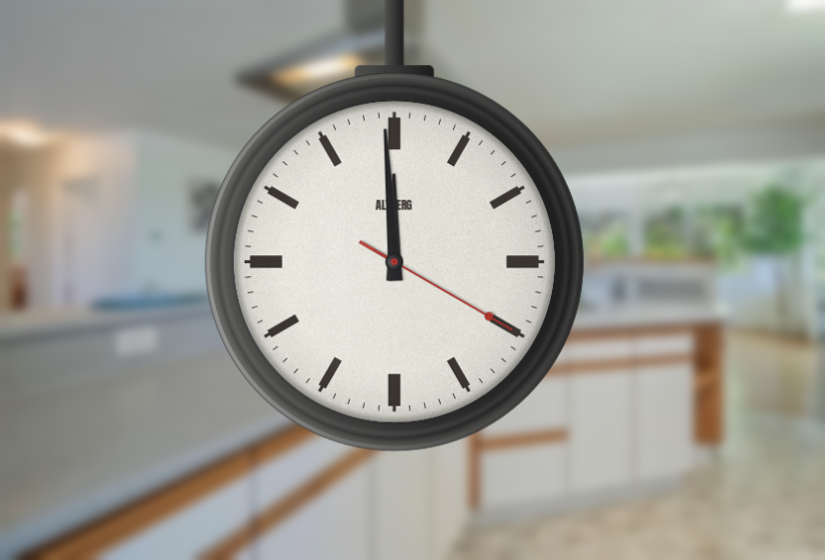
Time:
{"hour": 11, "minute": 59, "second": 20}
